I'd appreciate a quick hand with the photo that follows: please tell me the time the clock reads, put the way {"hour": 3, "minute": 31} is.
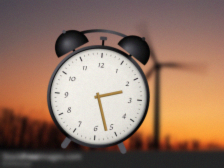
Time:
{"hour": 2, "minute": 27}
